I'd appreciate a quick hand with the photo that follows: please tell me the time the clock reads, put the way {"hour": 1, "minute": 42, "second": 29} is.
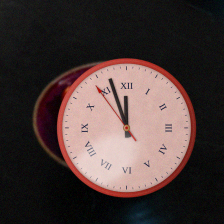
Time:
{"hour": 11, "minute": 56, "second": 54}
